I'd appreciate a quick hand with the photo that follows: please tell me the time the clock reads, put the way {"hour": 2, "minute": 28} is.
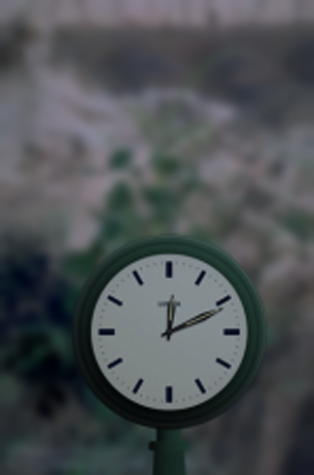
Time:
{"hour": 12, "minute": 11}
